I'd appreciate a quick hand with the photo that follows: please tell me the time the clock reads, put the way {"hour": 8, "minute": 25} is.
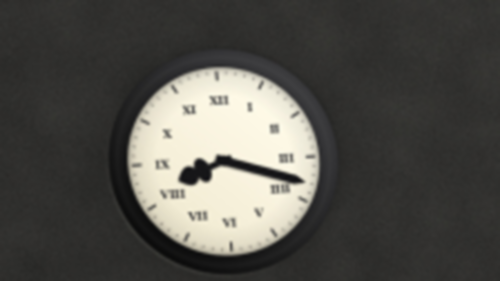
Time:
{"hour": 8, "minute": 18}
